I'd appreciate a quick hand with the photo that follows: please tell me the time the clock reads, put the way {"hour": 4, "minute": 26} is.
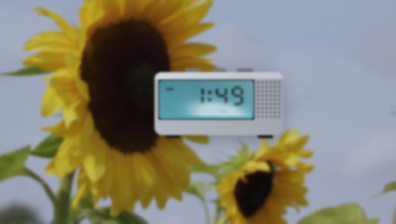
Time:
{"hour": 1, "minute": 49}
